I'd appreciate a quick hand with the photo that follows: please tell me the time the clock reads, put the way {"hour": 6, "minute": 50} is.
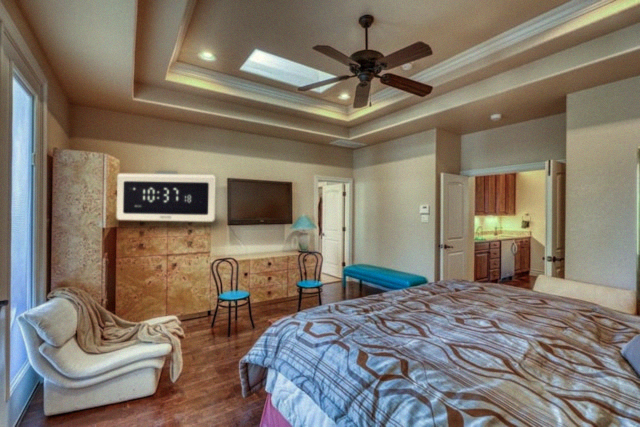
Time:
{"hour": 10, "minute": 37}
